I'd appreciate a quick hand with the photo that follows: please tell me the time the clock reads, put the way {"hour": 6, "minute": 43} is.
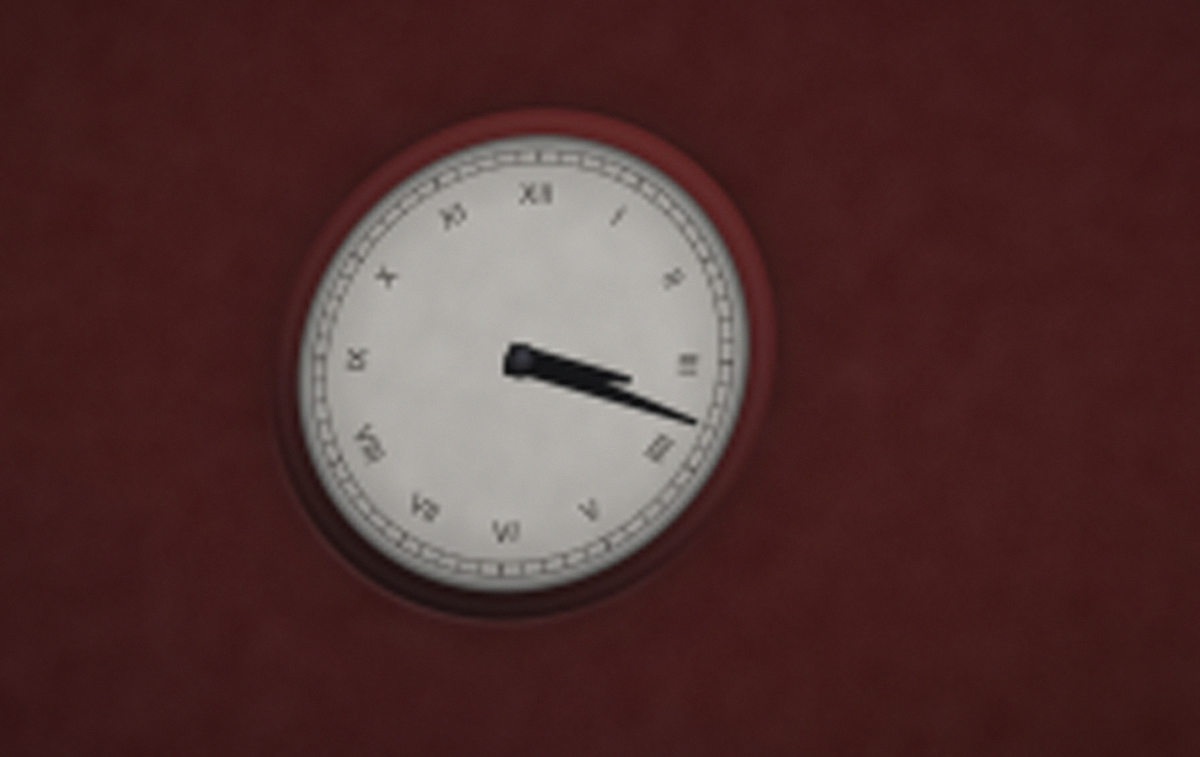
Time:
{"hour": 3, "minute": 18}
